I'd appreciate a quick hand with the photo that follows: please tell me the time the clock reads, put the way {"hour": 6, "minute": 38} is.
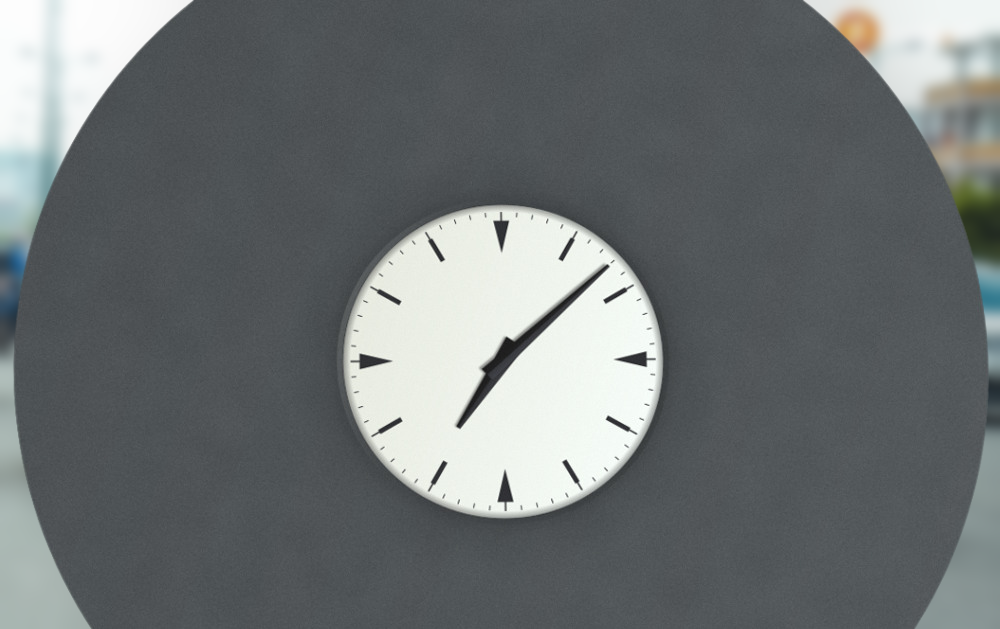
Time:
{"hour": 7, "minute": 8}
